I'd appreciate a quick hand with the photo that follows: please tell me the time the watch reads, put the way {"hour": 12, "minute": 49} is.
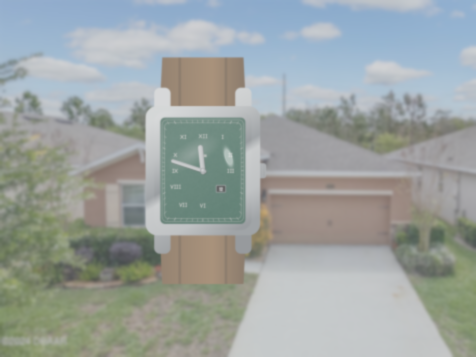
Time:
{"hour": 11, "minute": 48}
